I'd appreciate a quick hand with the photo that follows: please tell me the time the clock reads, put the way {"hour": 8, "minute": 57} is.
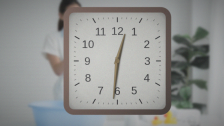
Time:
{"hour": 12, "minute": 31}
